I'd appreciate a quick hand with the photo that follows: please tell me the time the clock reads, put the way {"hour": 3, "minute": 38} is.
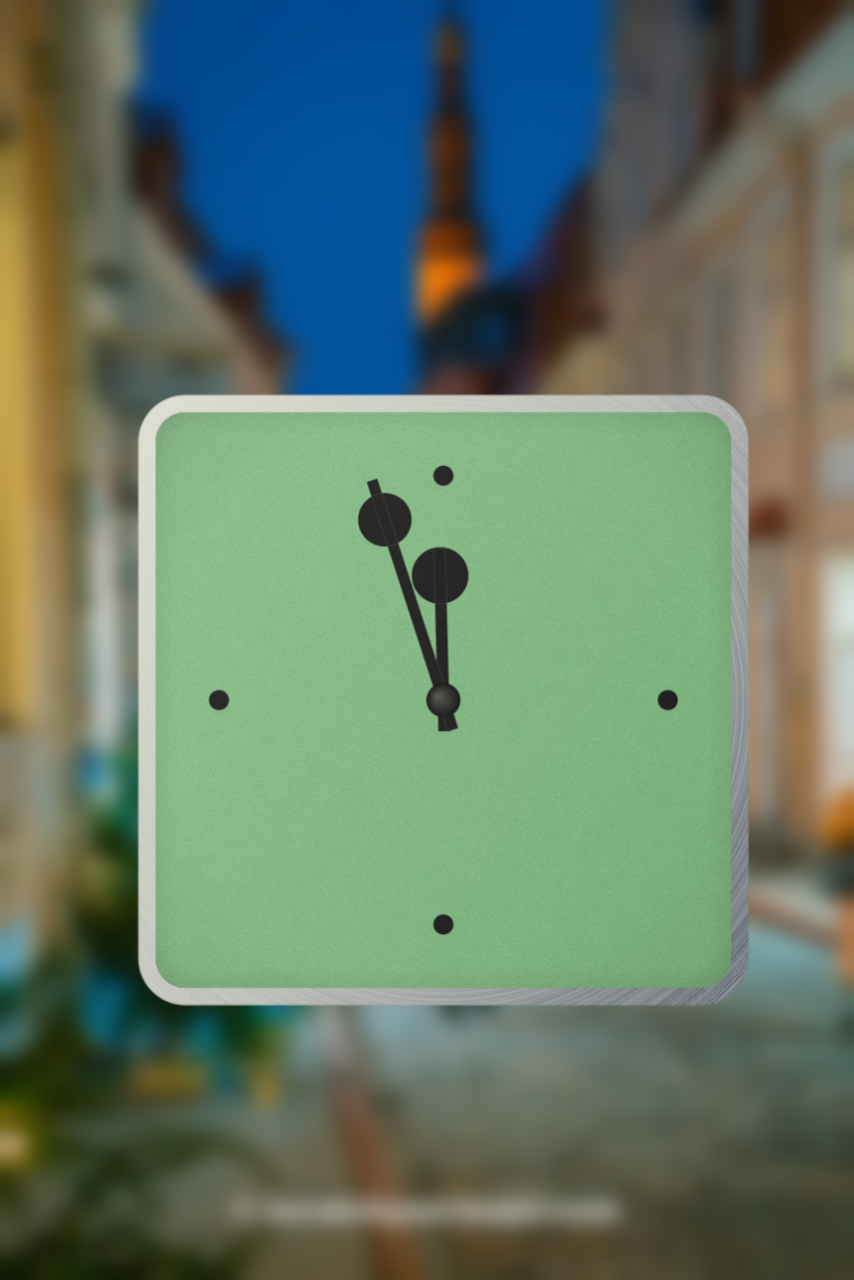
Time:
{"hour": 11, "minute": 57}
